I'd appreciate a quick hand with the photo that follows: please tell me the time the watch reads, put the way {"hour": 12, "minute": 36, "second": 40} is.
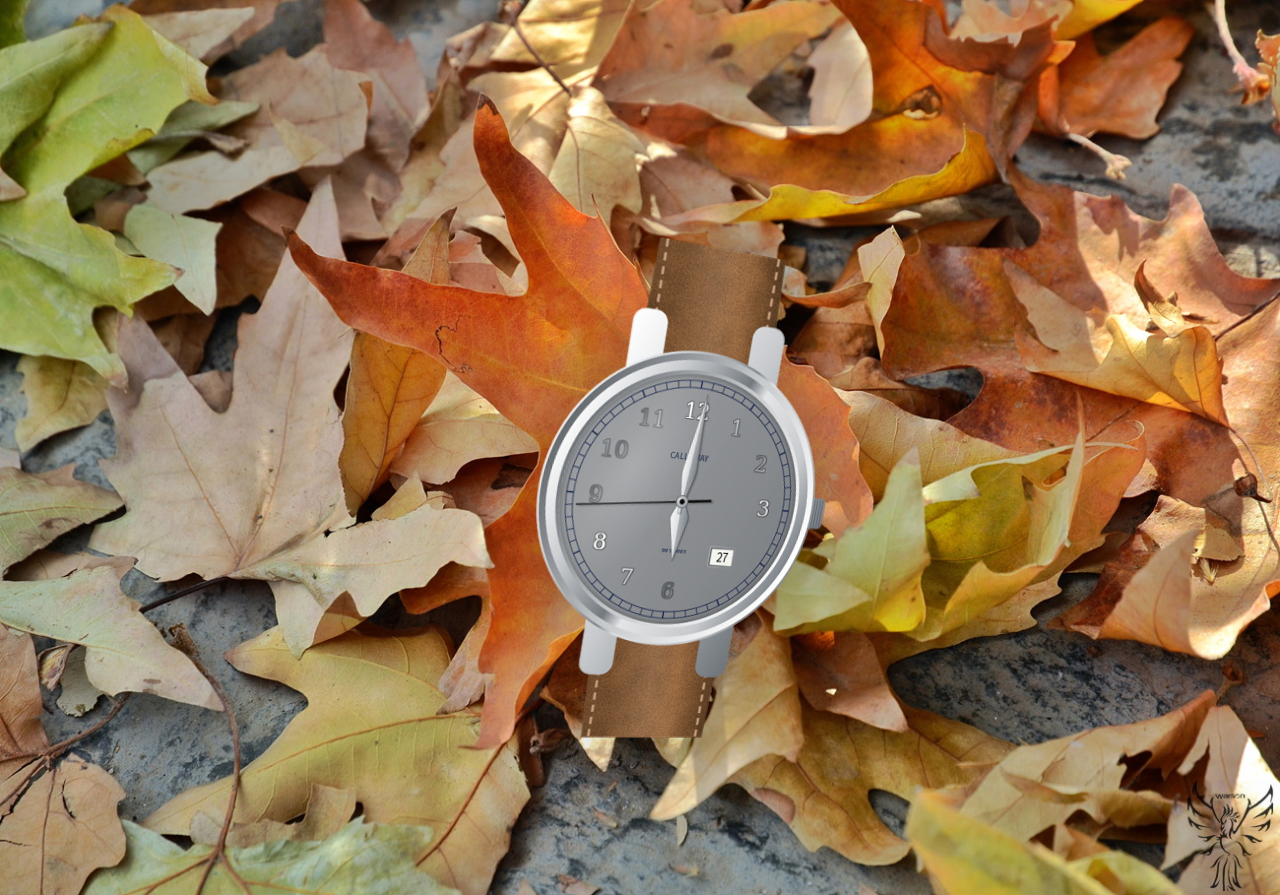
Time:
{"hour": 6, "minute": 0, "second": 44}
